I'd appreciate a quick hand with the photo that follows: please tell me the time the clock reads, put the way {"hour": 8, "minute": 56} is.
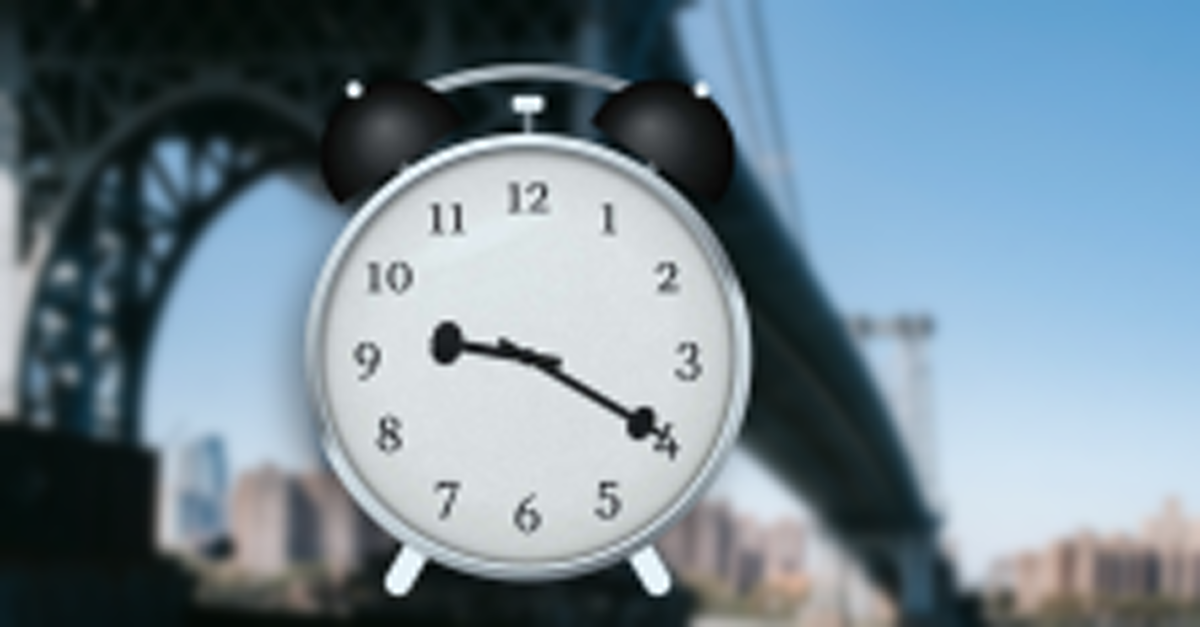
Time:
{"hour": 9, "minute": 20}
